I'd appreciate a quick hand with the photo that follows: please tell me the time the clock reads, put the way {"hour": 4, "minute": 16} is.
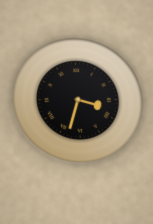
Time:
{"hour": 3, "minute": 33}
